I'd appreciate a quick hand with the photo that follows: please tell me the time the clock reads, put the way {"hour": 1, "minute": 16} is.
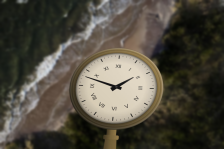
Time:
{"hour": 1, "minute": 48}
